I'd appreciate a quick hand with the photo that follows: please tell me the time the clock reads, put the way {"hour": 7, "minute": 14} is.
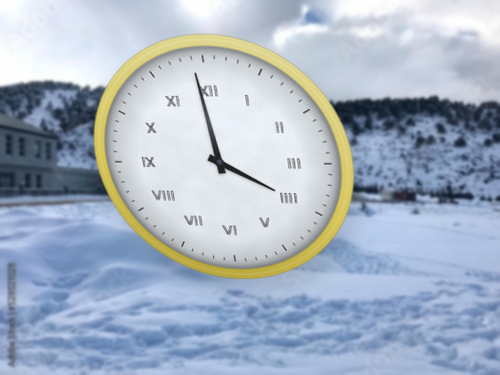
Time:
{"hour": 3, "minute": 59}
